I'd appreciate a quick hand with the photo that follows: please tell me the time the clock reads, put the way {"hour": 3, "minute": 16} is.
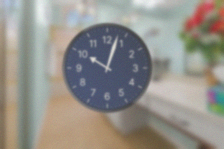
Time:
{"hour": 10, "minute": 3}
